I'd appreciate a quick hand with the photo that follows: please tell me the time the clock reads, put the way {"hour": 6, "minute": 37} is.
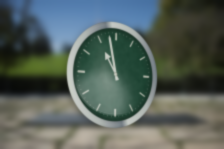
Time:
{"hour": 10, "minute": 58}
